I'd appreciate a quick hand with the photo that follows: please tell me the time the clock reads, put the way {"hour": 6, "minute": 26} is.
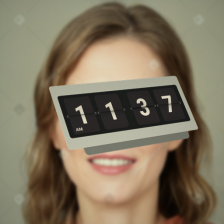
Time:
{"hour": 11, "minute": 37}
